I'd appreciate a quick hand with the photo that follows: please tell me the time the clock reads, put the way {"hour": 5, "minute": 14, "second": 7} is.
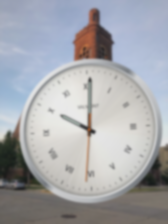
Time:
{"hour": 10, "minute": 0, "second": 31}
